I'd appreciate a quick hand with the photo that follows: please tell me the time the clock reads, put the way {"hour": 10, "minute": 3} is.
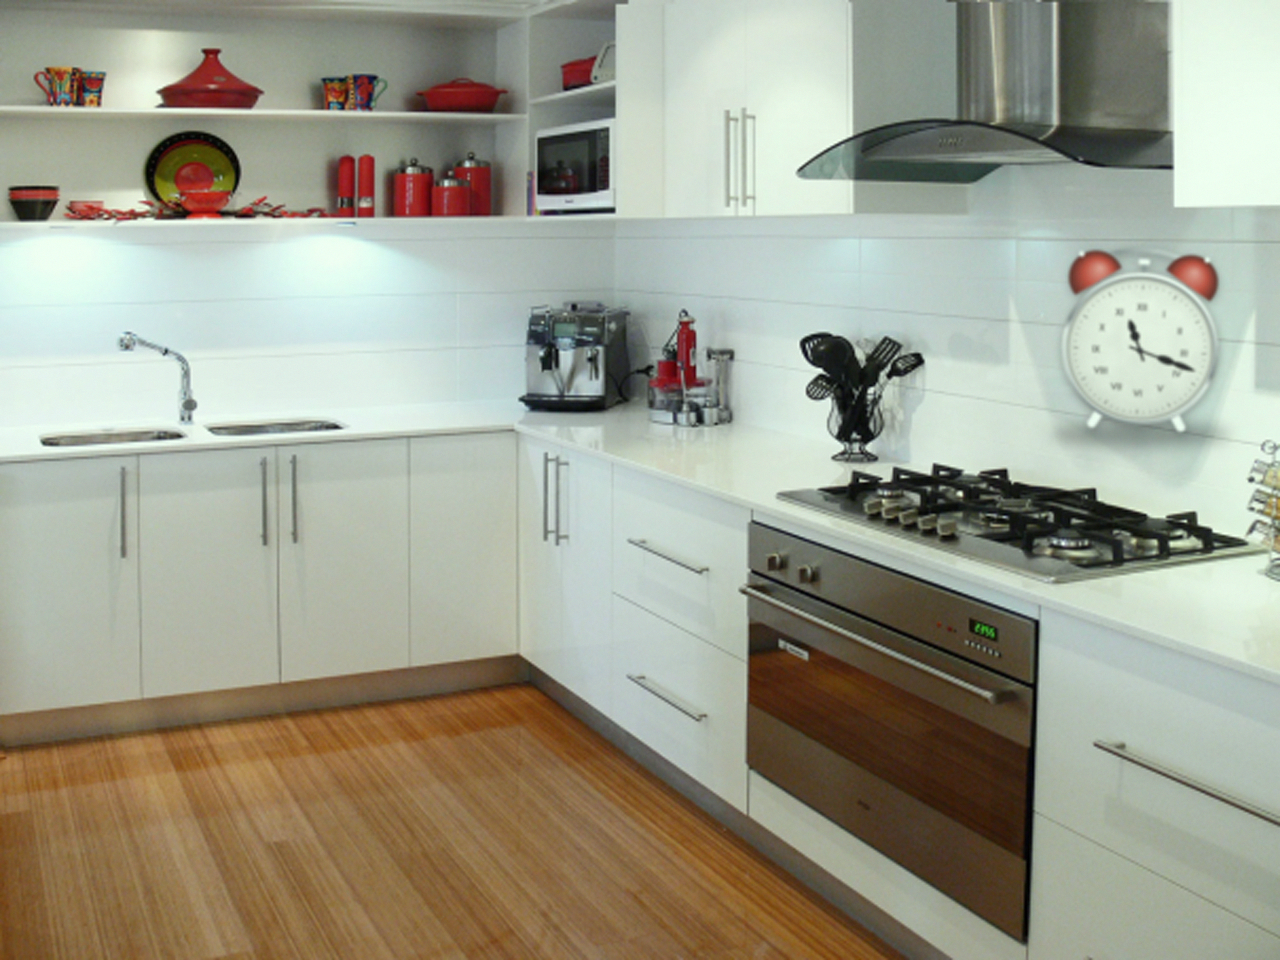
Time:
{"hour": 11, "minute": 18}
